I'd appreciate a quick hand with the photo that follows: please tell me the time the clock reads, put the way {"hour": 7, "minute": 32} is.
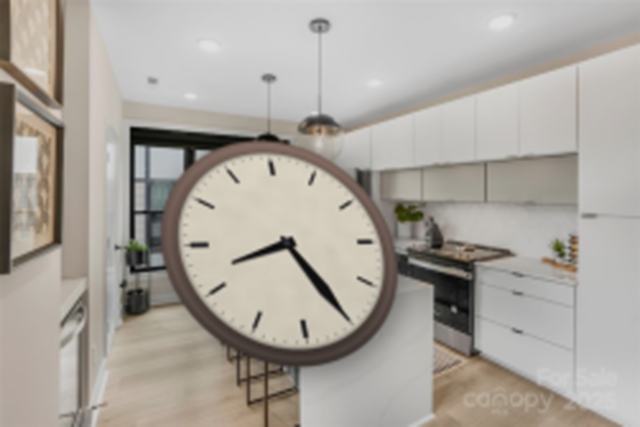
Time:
{"hour": 8, "minute": 25}
